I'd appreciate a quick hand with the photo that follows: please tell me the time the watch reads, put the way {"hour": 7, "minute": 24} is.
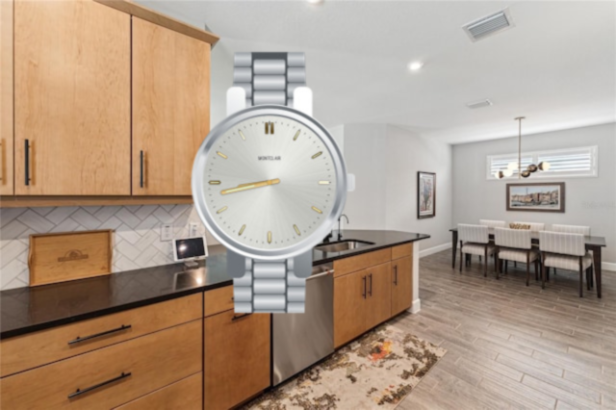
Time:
{"hour": 8, "minute": 43}
